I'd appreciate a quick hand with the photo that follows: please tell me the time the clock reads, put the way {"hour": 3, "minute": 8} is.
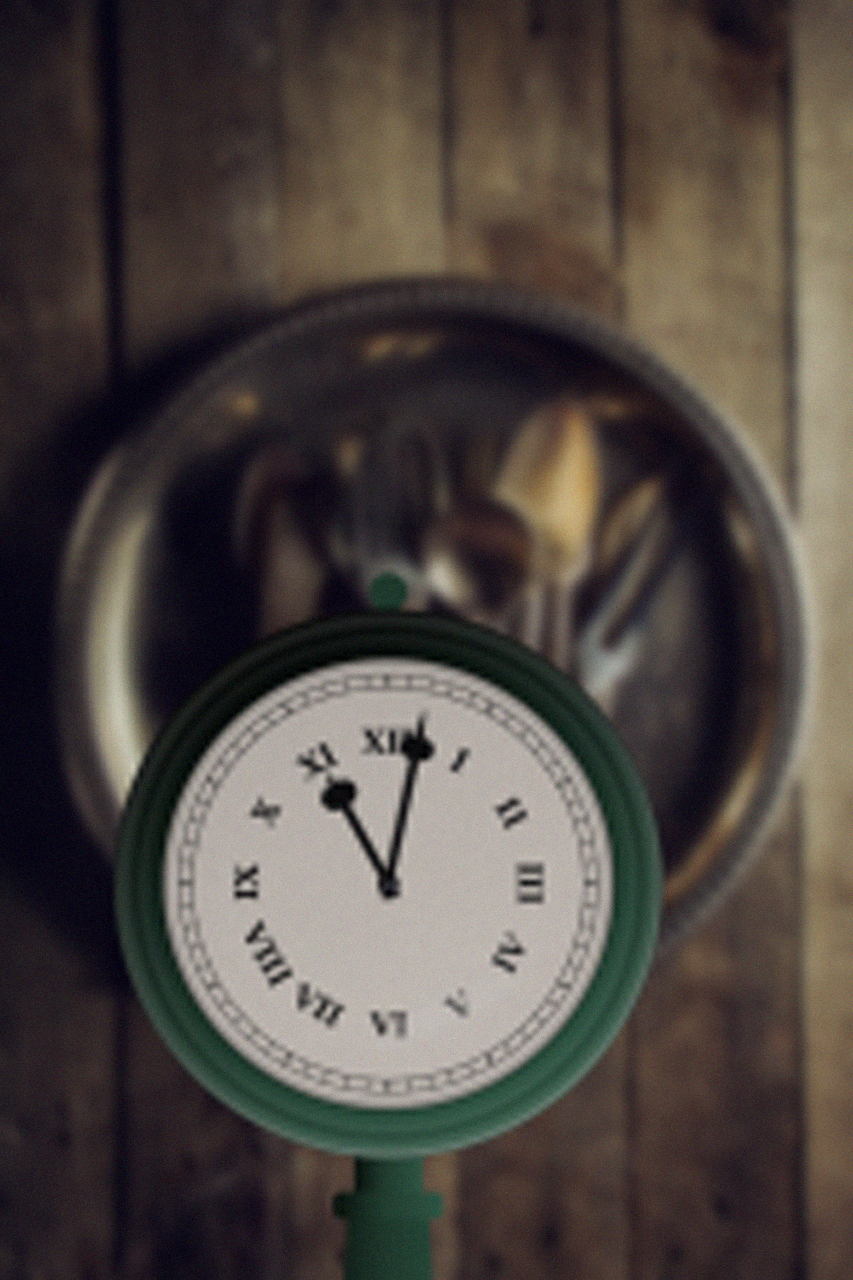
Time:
{"hour": 11, "minute": 2}
